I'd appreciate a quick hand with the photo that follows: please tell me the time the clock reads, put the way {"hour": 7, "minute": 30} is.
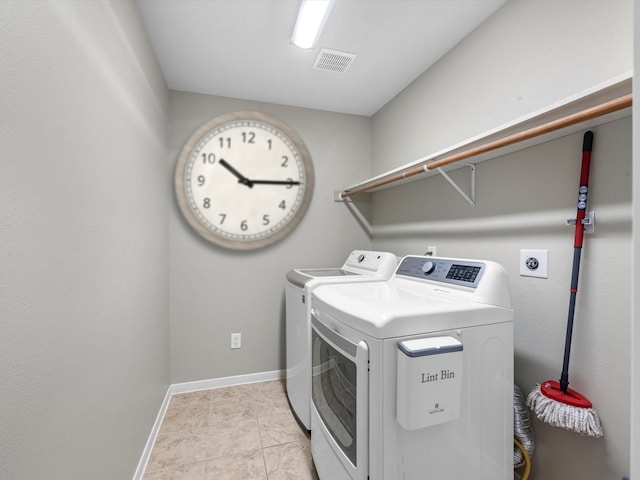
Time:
{"hour": 10, "minute": 15}
